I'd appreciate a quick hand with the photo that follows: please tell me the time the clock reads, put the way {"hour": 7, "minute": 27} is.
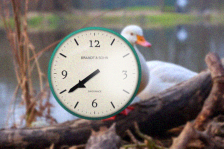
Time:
{"hour": 7, "minute": 39}
